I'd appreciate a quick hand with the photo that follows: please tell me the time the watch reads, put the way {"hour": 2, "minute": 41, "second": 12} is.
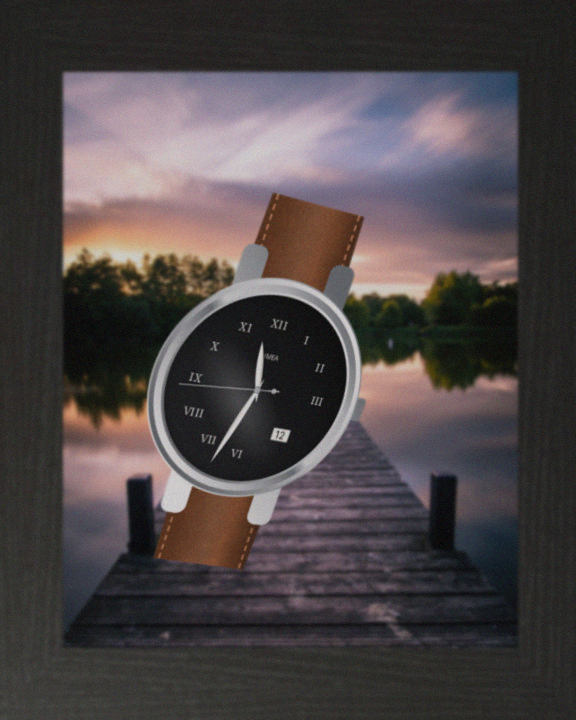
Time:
{"hour": 11, "minute": 32, "second": 44}
